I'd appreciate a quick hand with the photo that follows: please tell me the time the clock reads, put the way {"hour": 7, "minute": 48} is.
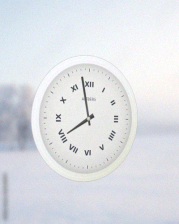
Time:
{"hour": 7, "minute": 58}
